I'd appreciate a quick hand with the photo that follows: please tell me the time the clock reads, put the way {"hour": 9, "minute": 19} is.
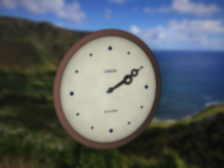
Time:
{"hour": 2, "minute": 10}
